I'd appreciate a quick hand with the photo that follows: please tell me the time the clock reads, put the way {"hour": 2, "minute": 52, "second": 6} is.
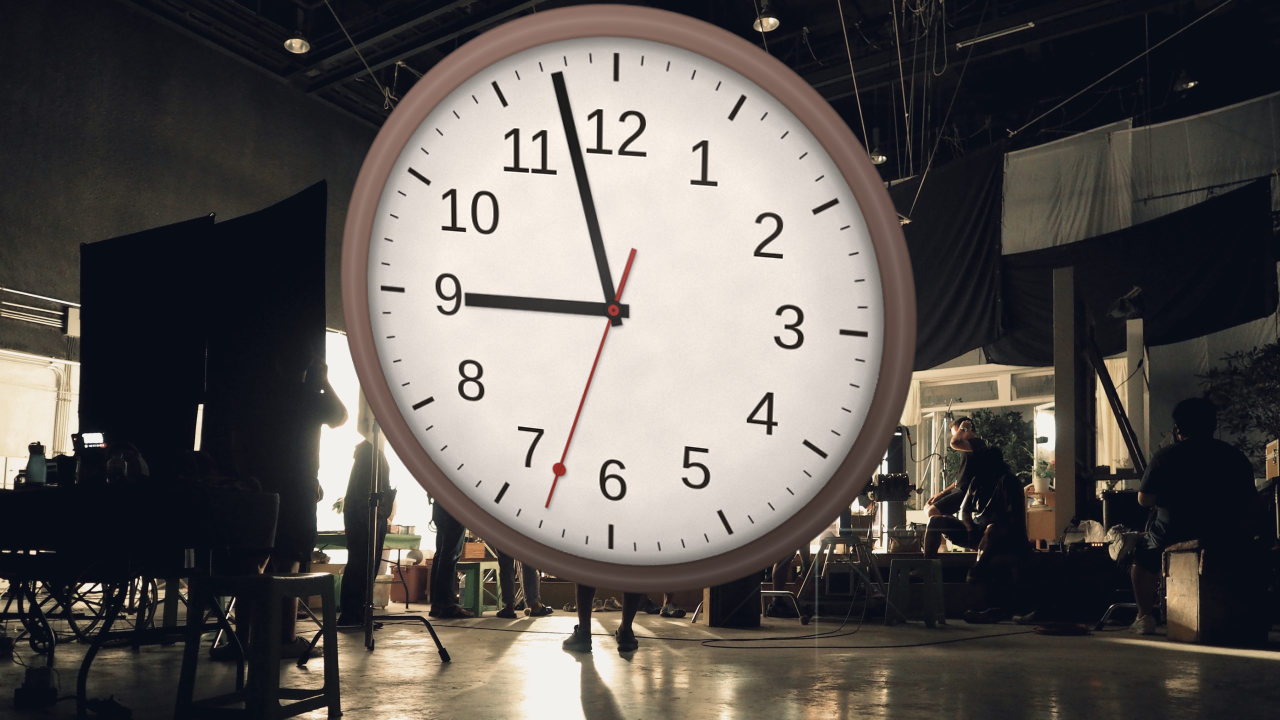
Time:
{"hour": 8, "minute": 57, "second": 33}
